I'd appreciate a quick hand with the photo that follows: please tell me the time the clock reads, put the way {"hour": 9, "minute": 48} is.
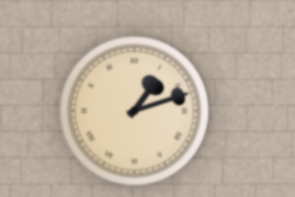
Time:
{"hour": 1, "minute": 12}
